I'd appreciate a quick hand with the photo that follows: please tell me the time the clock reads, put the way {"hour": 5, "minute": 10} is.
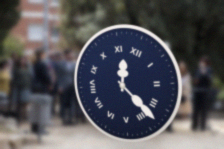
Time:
{"hour": 11, "minute": 18}
